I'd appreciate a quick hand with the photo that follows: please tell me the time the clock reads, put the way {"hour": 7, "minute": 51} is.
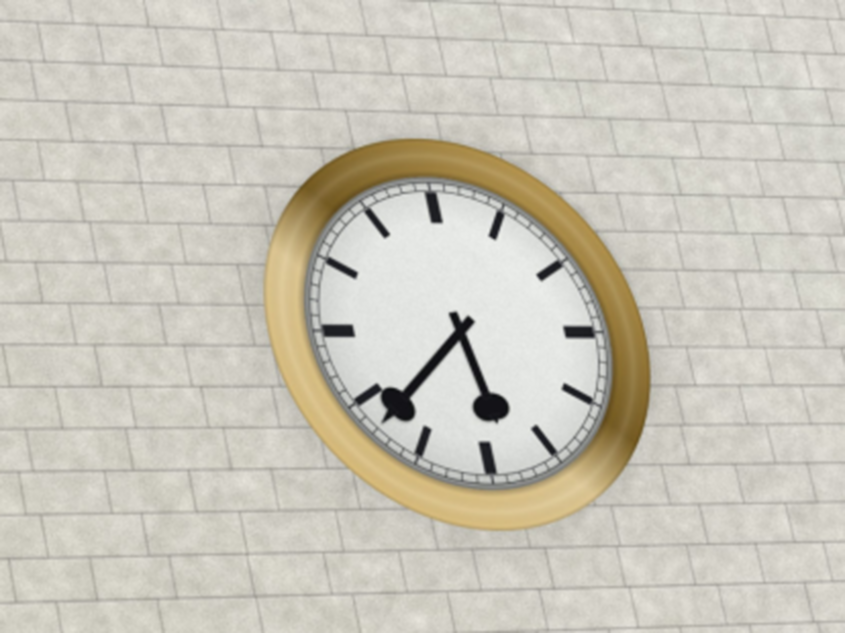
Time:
{"hour": 5, "minute": 38}
